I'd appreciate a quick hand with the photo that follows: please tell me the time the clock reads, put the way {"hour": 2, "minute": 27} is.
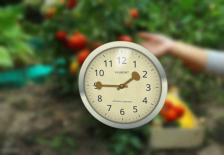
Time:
{"hour": 1, "minute": 45}
